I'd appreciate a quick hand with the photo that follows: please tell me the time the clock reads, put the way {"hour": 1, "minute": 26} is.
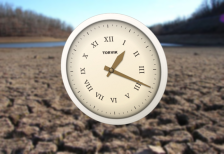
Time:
{"hour": 1, "minute": 19}
